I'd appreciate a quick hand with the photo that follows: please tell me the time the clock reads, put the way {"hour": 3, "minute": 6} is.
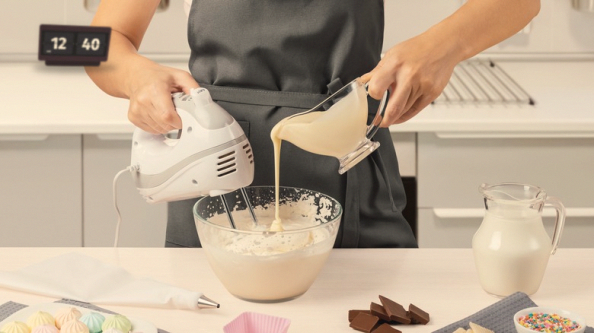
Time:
{"hour": 12, "minute": 40}
